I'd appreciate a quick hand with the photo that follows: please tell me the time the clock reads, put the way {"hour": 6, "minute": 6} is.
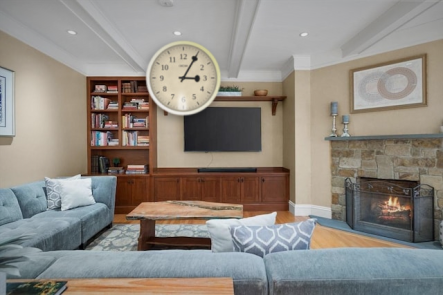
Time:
{"hour": 3, "minute": 5}
